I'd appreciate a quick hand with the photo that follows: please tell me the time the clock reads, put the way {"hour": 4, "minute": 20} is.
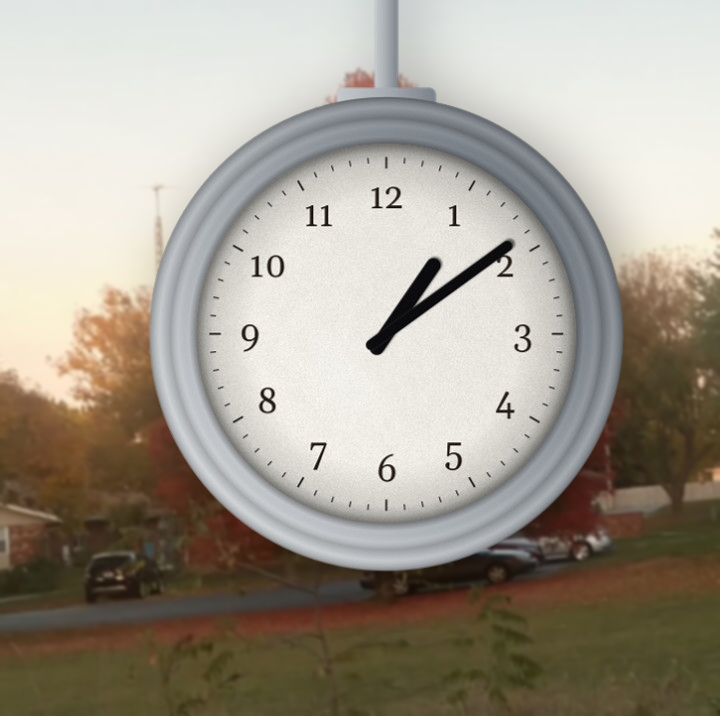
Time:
{"hour": 1, "minute": 9}
